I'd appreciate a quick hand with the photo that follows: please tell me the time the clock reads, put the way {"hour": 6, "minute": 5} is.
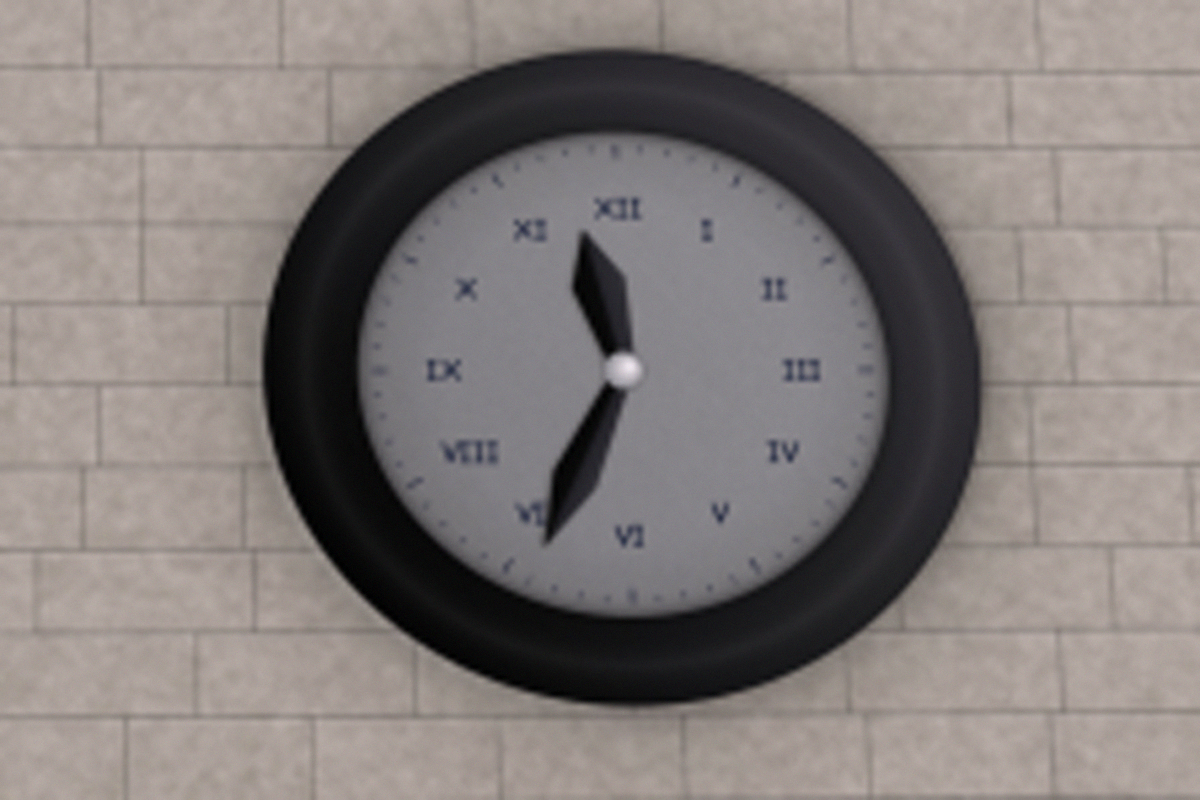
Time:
{"hour": 11, "minute": 34}
